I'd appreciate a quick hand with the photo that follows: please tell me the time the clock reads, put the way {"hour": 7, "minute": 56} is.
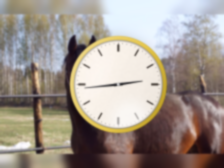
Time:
{"hour": 2, "minute": 44}
